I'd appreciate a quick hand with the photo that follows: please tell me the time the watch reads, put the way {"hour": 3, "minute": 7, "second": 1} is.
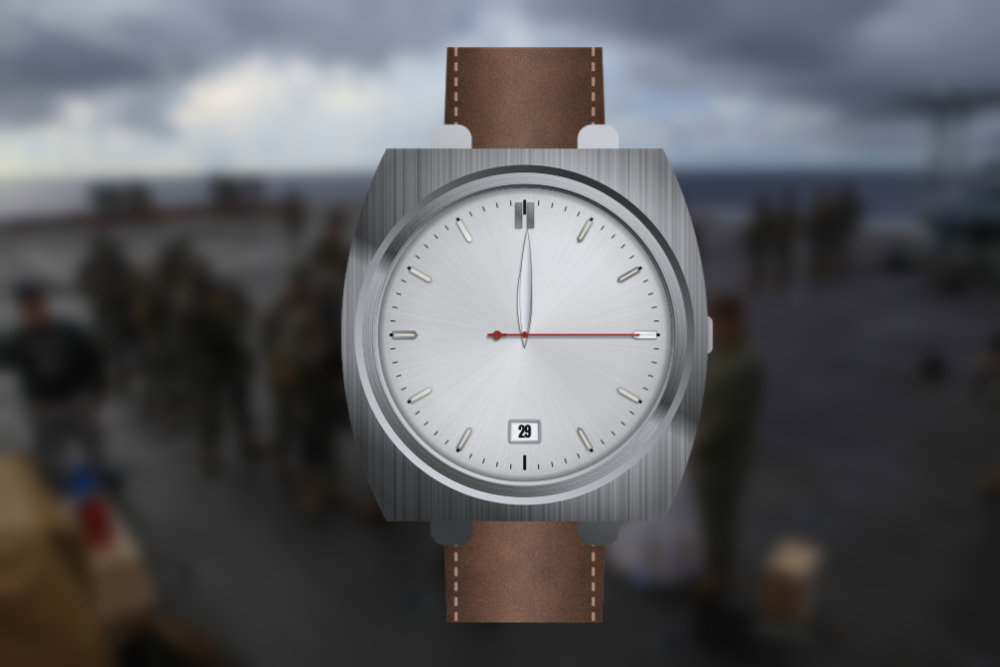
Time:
{"hour": 12, "minute": 0, "second": 15}
